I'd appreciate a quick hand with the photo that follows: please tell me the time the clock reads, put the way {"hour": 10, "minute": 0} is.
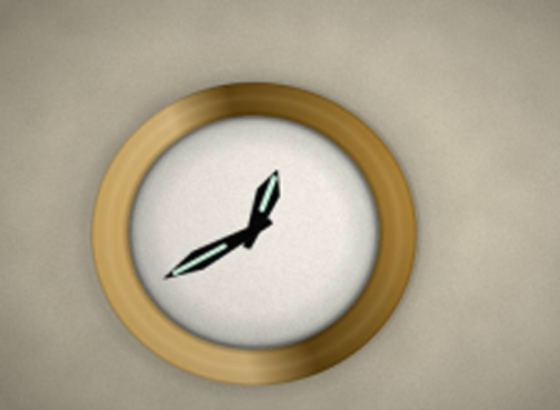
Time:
{"hour": 12, "minute": 40}
